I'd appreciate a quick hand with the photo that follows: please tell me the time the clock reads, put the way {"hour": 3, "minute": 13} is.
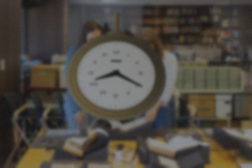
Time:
{"hour": 8, "minute": 20}
